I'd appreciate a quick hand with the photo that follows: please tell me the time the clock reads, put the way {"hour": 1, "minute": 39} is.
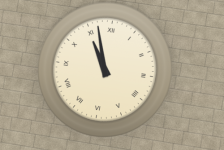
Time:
{"hour": 10, "minute": 57}
